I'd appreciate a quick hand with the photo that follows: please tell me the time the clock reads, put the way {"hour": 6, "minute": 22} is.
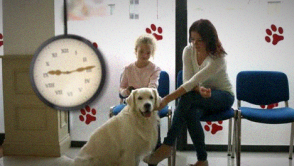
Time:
{"hour": 9, "minute": 14}
